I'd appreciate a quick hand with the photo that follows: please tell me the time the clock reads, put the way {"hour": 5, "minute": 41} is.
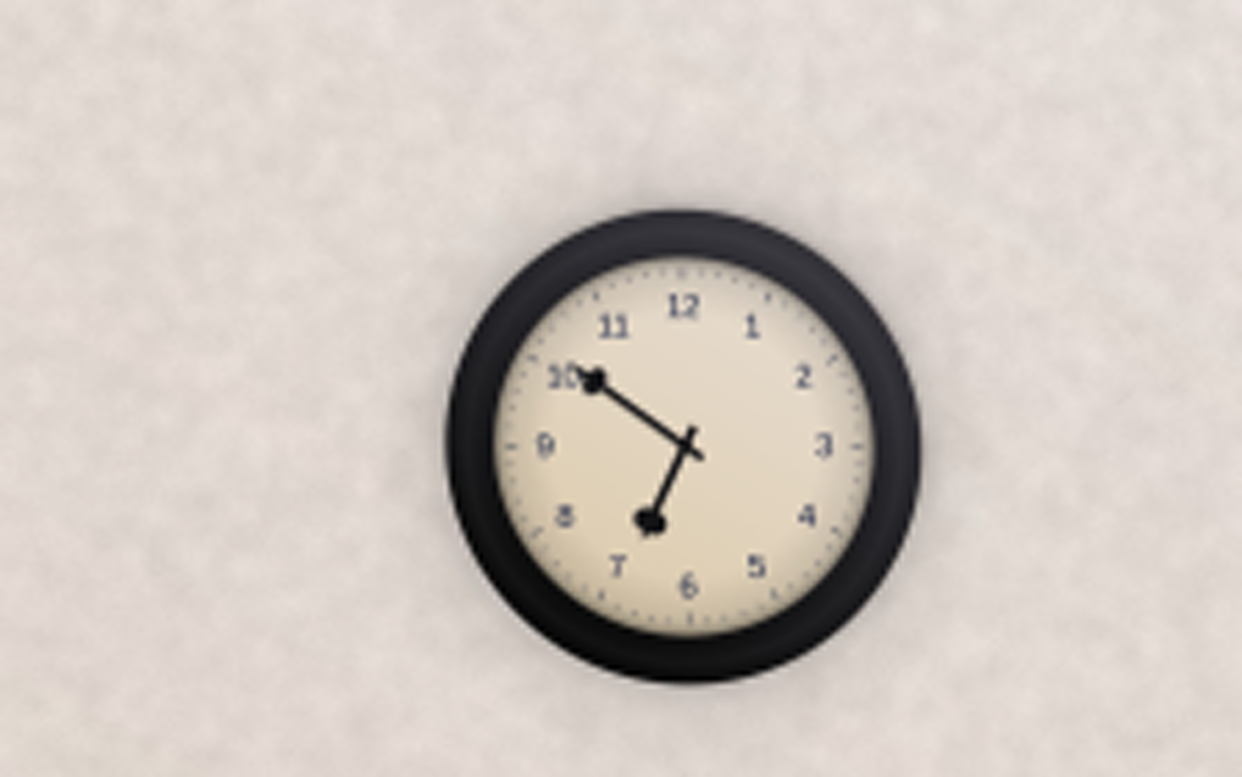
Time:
{"hour": 6, "minute": 51}
